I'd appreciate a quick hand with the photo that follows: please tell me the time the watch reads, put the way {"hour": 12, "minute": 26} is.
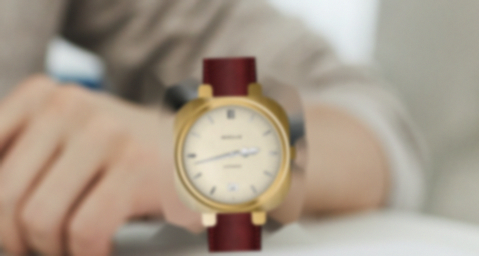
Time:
{"hour": 2, "minute": 43}
